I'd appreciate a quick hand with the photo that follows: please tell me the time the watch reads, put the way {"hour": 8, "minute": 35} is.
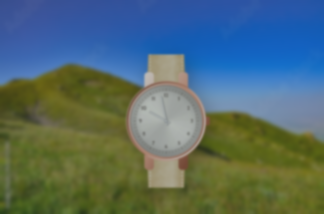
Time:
{"hour": 9, "minute": 58}
